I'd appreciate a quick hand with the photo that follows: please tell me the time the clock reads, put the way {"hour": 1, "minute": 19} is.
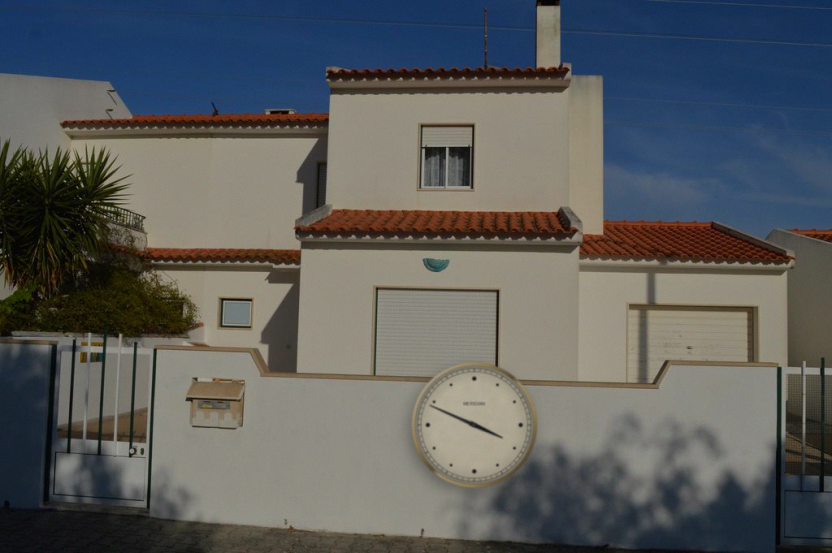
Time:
{"hour": 3, "minute": 49}
